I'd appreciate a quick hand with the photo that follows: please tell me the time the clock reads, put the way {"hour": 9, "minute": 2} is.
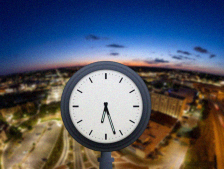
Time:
{"hour": 6, "minute": 27}
